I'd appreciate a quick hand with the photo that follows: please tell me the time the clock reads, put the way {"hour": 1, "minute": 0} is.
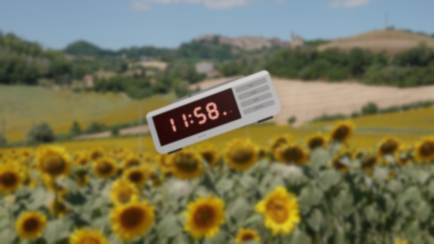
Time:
{"hour": 11, "minute": 58}
